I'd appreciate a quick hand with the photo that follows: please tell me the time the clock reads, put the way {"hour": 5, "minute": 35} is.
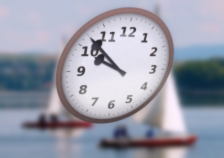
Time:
{"hour": 9, "minute": 52}
